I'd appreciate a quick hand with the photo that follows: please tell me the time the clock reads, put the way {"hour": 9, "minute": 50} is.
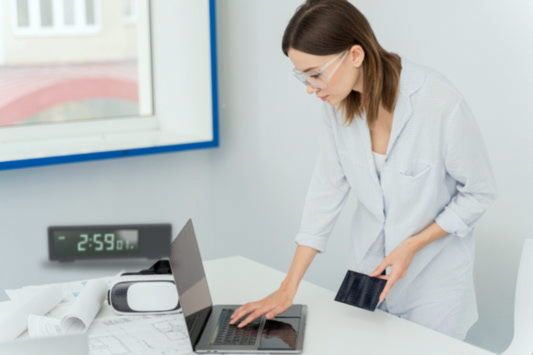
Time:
{"hour": 2, "minute": 59}
